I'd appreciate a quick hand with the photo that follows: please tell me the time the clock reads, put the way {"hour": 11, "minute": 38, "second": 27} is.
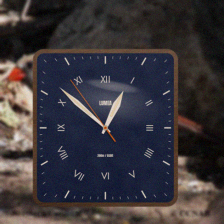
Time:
{"hour": 12, "minute": 51, "second": 54}
